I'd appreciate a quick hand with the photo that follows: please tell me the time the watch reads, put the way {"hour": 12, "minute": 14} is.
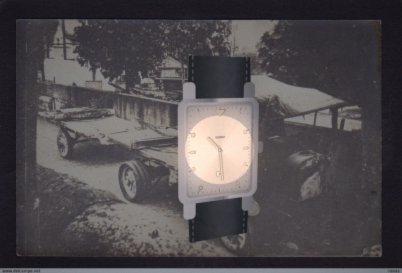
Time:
{"hour": 10, "minute": 29}
